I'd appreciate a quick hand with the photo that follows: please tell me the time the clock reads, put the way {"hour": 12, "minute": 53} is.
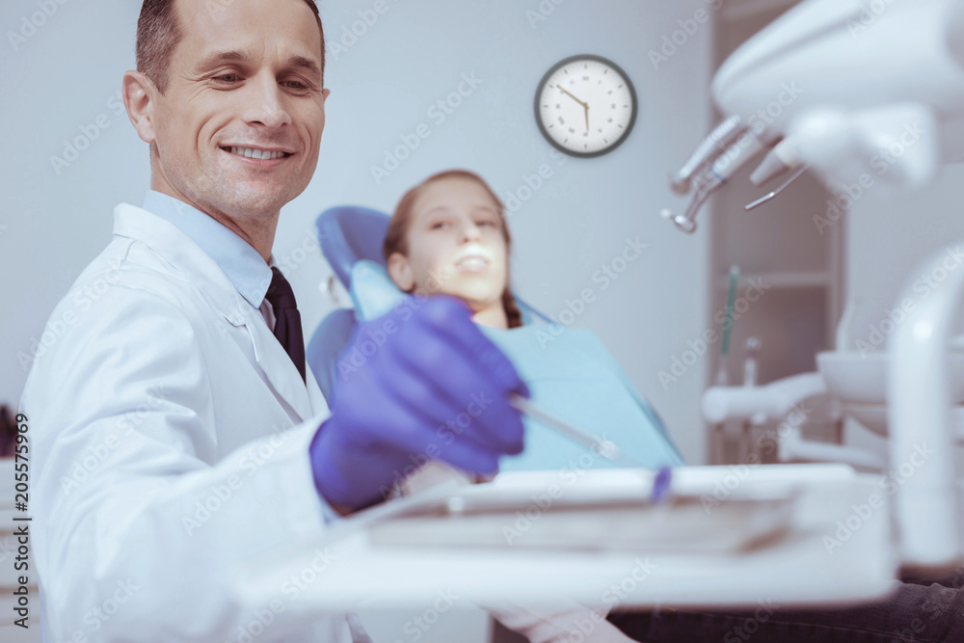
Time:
{"hour": 5, "minute": 51}
